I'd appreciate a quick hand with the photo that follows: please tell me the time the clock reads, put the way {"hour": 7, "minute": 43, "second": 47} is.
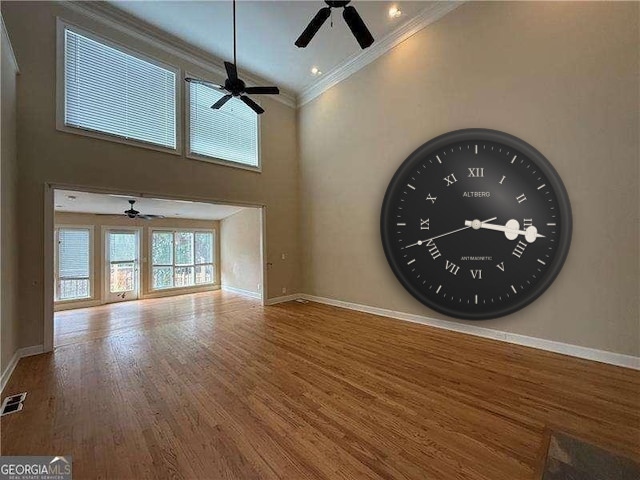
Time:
{"hour": 3, "minute": 16, "second": 42}
